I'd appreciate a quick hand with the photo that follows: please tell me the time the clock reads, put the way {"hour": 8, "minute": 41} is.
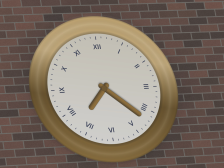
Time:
{"hour": 7, "minute": 22}
